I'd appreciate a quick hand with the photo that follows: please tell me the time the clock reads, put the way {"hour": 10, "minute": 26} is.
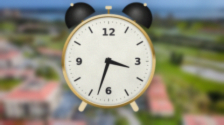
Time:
{"hour": 3, "minute": 33}
